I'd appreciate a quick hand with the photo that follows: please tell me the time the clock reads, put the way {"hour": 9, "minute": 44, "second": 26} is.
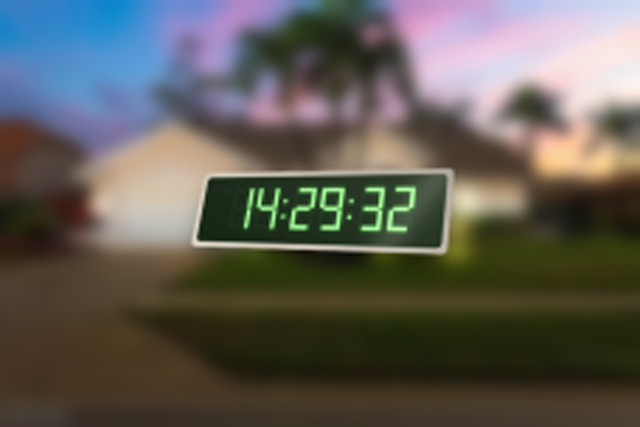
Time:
{"hour": 14, "minute": 29, "second": 32}
